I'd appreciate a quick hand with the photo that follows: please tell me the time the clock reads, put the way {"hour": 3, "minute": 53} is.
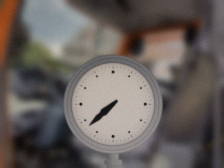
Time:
{"hour": 7, "minute": 38}
